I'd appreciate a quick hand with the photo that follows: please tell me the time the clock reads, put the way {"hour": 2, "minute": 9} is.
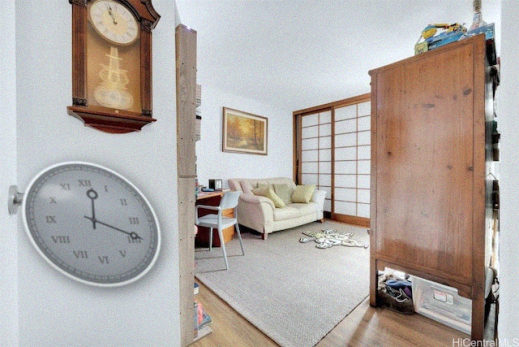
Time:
{"hour": 12, "minute": 19}
